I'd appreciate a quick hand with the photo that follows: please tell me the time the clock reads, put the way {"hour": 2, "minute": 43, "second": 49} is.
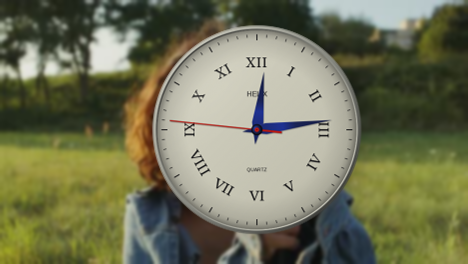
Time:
{"hour": 12, "minute": 13, "second": 46}
